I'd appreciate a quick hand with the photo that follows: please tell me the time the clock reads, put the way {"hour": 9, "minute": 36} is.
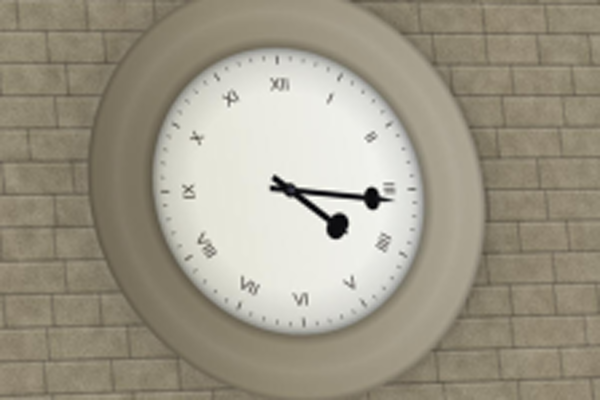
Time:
{"hour": 4, "minute": 16}
